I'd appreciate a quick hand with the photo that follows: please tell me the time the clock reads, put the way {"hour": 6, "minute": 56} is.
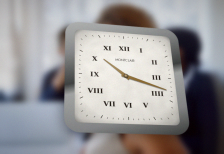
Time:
{"hour": 10, "minute": 18}
